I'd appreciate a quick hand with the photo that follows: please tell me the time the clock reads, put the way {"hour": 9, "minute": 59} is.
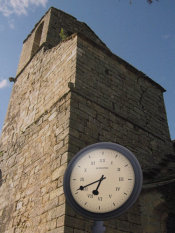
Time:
{"hour": 6, "minute": 41}
